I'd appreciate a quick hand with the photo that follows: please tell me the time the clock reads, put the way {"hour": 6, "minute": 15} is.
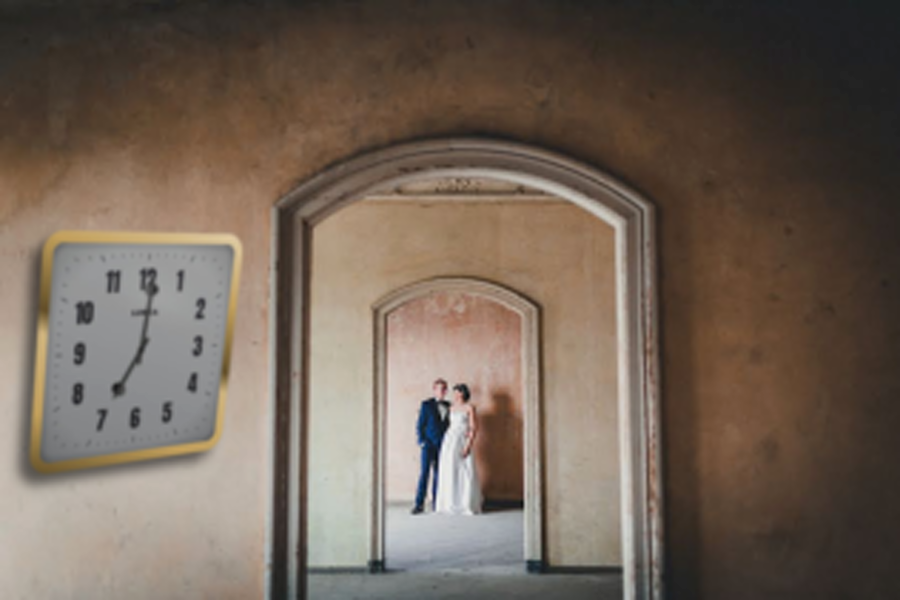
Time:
{"hour": 7, "minute": 1}
